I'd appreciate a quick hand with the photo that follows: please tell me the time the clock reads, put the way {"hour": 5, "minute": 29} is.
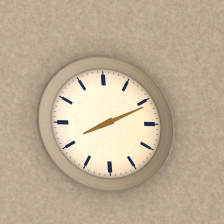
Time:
{"hour": 8, "minute": 11}
